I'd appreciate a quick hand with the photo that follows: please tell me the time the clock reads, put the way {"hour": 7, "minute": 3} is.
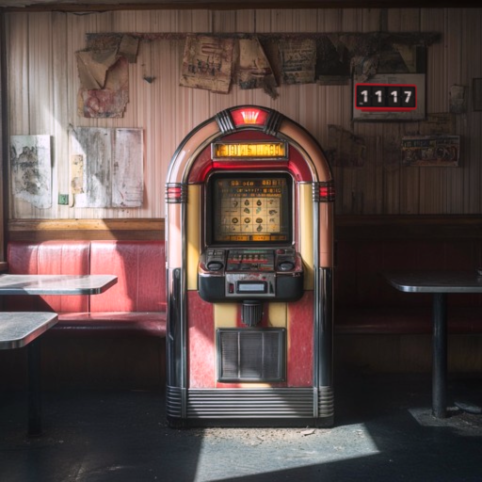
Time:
{"hour": 11, "minute": 17}
